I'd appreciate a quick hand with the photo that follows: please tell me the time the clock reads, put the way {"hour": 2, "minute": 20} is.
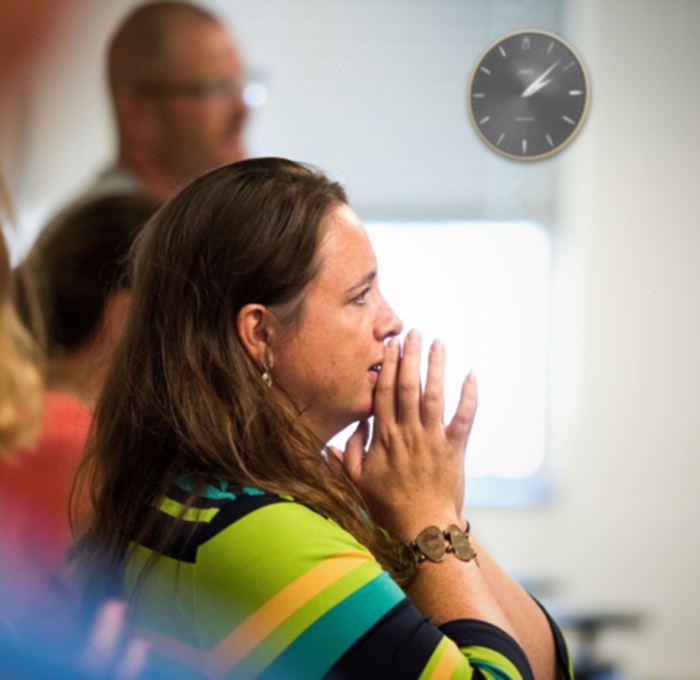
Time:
{"hour": 2, "minute": 8}
